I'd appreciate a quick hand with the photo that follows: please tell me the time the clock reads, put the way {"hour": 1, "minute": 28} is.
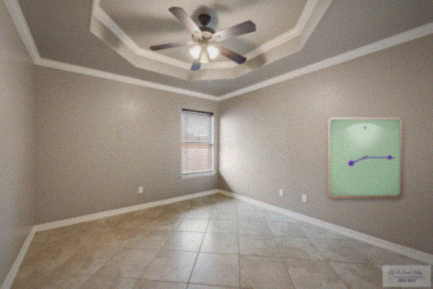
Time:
{"hour": 8, "minute": 15}
